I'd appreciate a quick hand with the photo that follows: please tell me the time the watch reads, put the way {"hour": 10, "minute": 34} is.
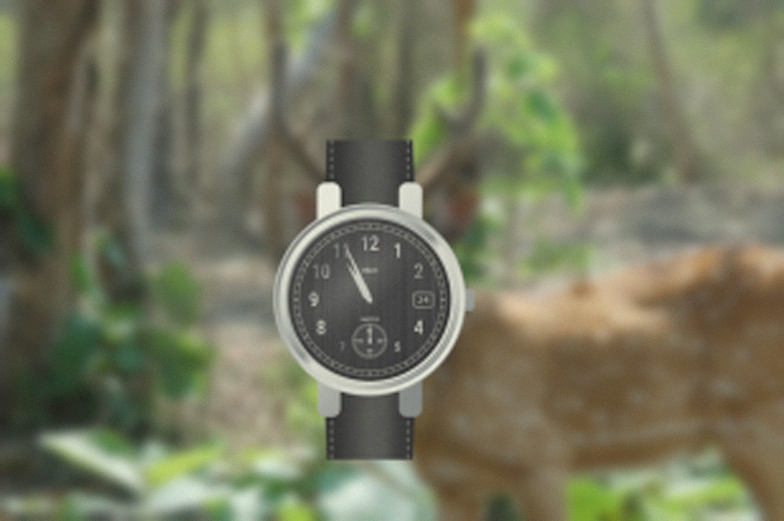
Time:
{"hour": 10, "minute": 56}
